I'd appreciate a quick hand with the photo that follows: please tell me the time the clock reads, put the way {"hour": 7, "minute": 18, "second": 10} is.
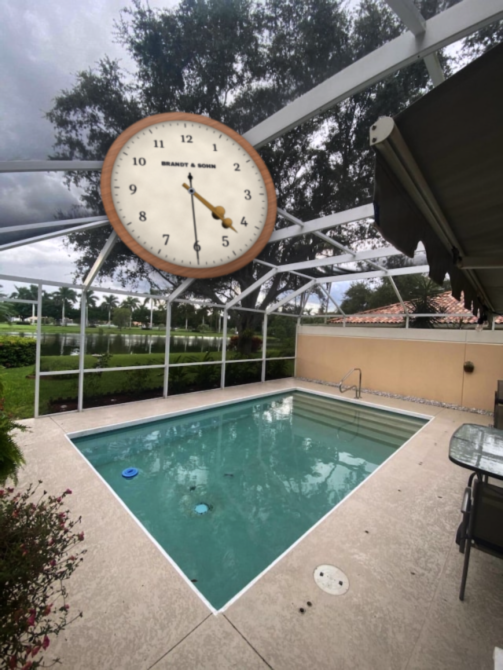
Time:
{"hour": 4, "minute": 22, "second": 30}
